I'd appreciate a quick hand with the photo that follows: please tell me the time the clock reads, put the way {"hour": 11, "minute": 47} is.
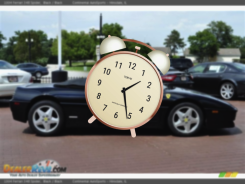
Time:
{"hour": 1, "minute": 26}
